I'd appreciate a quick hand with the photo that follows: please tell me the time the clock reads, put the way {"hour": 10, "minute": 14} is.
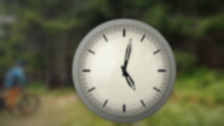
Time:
{"hour": 5, "minute": 2}
